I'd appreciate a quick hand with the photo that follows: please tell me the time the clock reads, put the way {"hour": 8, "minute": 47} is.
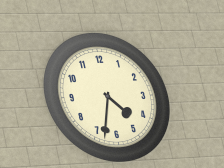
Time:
{"hour": 4, "minute": 33}
